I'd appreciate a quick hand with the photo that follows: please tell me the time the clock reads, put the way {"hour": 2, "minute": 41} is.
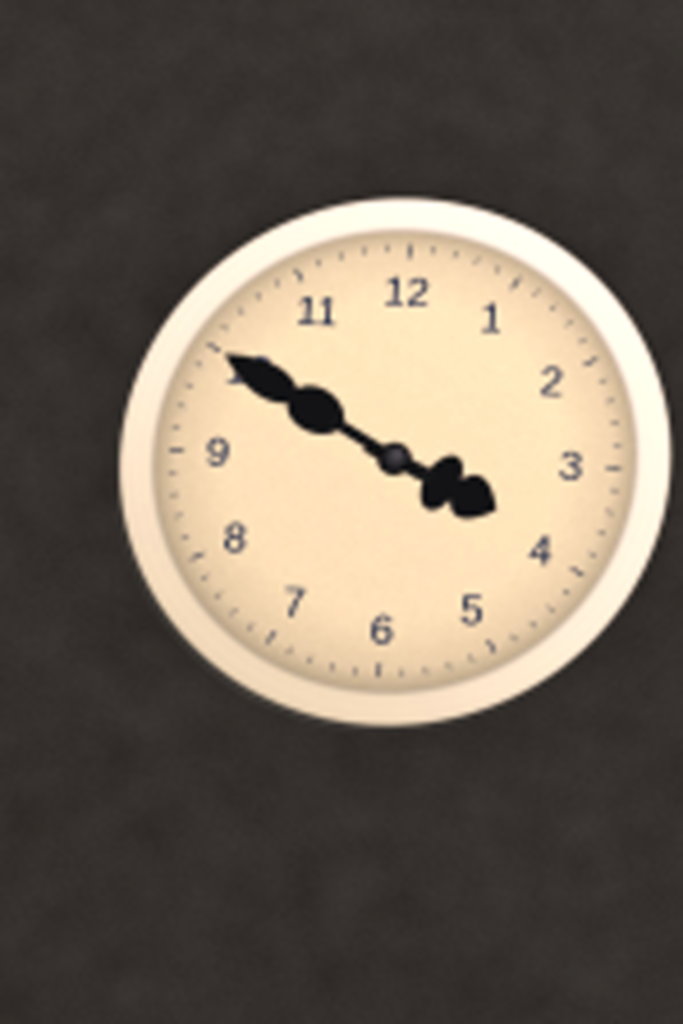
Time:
{"hour": 3, "minute": 50}
